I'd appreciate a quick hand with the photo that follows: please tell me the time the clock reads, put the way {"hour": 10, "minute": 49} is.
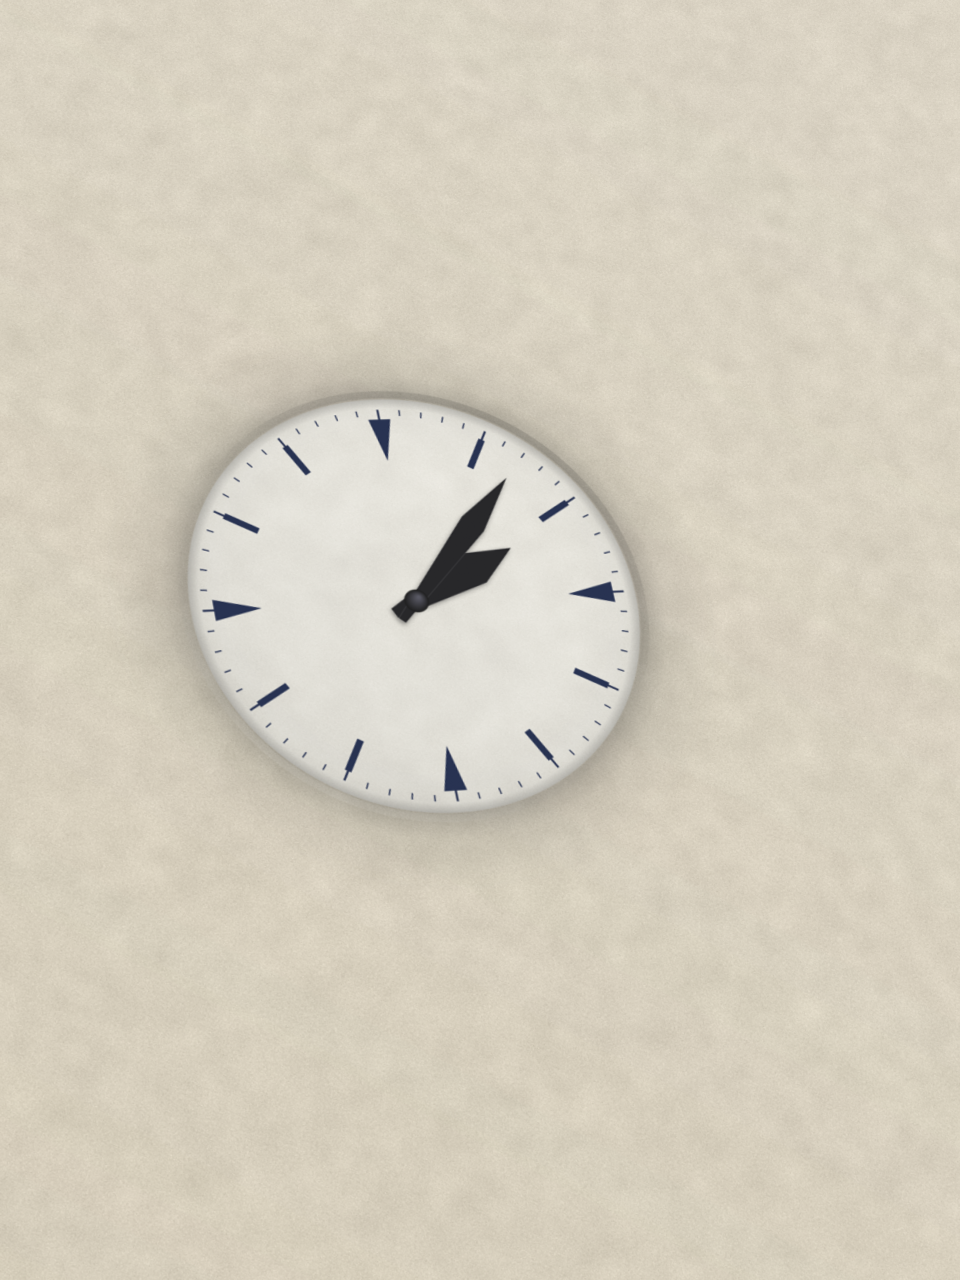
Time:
{"hour": 2, "minute": 7}
